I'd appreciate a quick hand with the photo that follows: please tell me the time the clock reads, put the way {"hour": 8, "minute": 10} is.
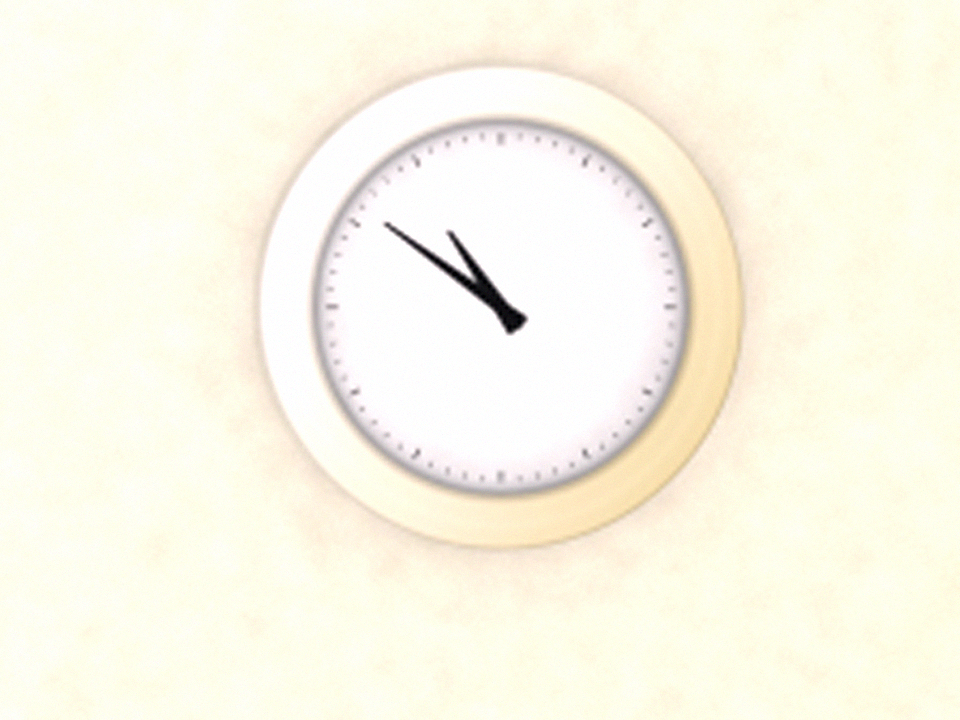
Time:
{"hour": 10, "minute": 51}
